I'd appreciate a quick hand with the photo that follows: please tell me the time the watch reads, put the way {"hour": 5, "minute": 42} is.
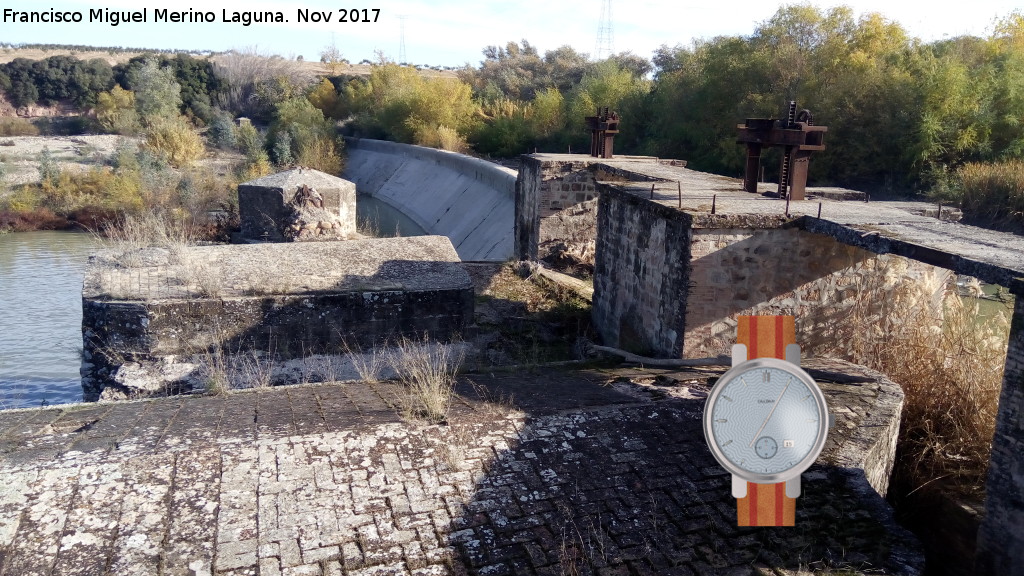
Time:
{"hour": 7, "minute": 5}
